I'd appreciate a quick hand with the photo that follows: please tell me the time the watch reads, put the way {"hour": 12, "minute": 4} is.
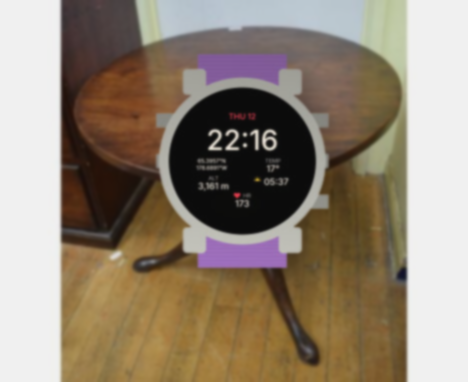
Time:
{"hour": 22, "minute": 16}
